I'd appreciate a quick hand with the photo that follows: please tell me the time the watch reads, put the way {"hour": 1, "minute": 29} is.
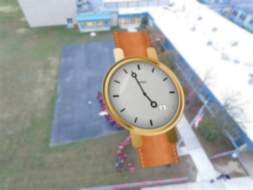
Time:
{"hour": 4, "minute": 57}
